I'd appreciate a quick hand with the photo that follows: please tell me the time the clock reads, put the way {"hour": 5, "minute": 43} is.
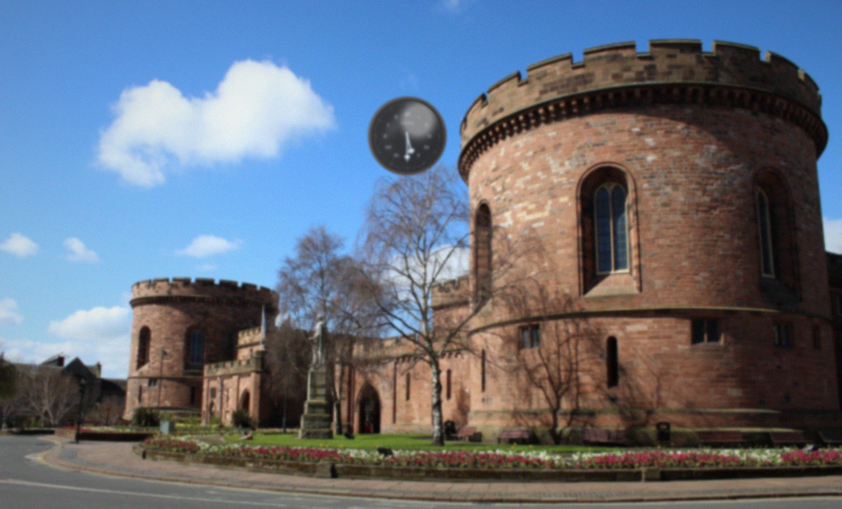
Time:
{"hour": 5, "minute": 30}
